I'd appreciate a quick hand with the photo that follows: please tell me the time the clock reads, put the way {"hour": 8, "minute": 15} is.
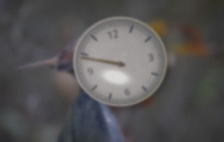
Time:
{"hour": 9, "minute": 49}
